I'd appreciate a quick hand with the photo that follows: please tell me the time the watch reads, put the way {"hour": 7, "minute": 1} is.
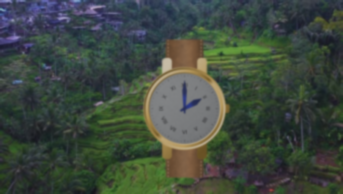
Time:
{"hour": 2, "minute": 0}
